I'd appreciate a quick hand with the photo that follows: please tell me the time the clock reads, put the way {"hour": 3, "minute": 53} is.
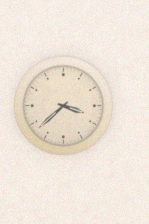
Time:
{"hour": 3, "minute": 38}
